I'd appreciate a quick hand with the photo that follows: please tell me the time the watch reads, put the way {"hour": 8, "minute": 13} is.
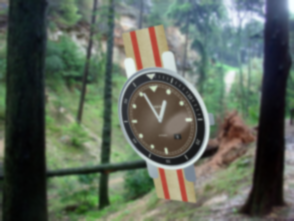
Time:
{"hour": 12, "minute": 56}
